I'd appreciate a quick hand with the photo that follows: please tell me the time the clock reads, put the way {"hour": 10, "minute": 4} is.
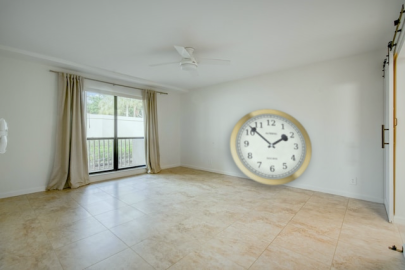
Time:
{"hour": 1, "minute": 52}
